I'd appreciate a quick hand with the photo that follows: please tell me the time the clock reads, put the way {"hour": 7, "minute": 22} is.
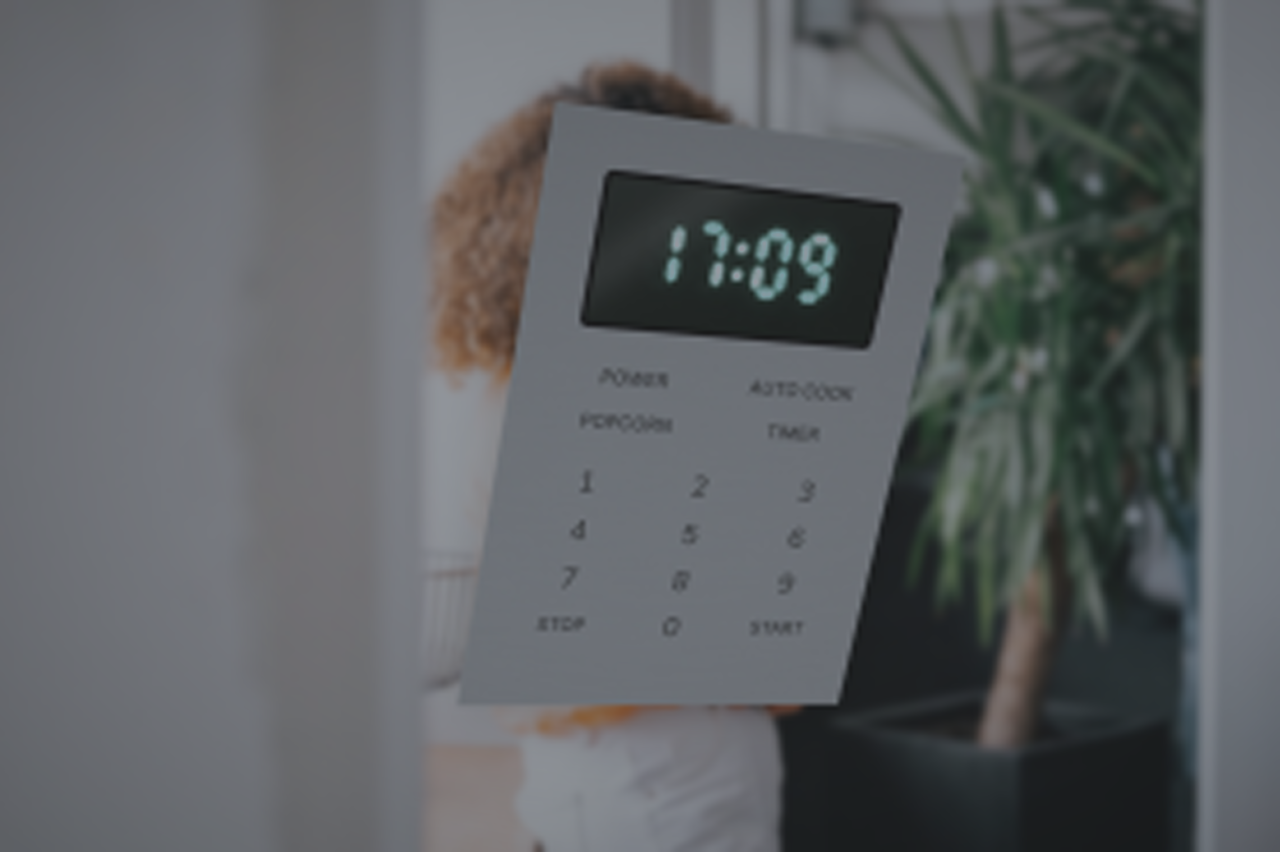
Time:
{"hour": 17, "minute": 9}
